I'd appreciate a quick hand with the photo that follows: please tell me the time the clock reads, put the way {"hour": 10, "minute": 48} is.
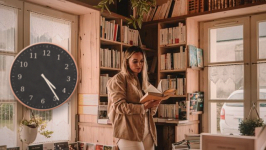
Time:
{"hour": 4, "minute": 24}
